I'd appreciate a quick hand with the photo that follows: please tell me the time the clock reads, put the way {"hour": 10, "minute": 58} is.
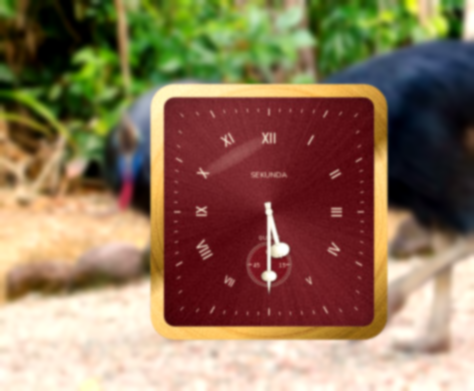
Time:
{"hour": 5, "minute": 30}
